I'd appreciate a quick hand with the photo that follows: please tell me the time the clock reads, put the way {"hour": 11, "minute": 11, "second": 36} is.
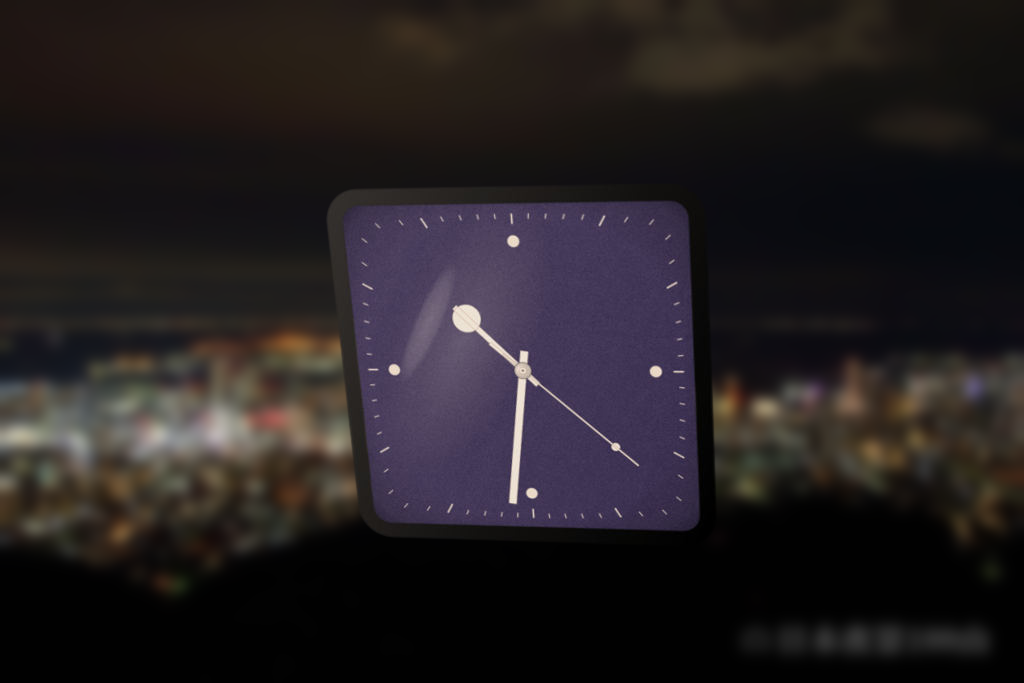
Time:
{"hour": 10, "minute": 31, "second": 22}
